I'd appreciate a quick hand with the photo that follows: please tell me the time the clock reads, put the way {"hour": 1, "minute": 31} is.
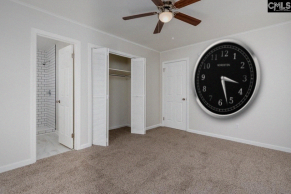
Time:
{"hour": 3, "minute": 27}
